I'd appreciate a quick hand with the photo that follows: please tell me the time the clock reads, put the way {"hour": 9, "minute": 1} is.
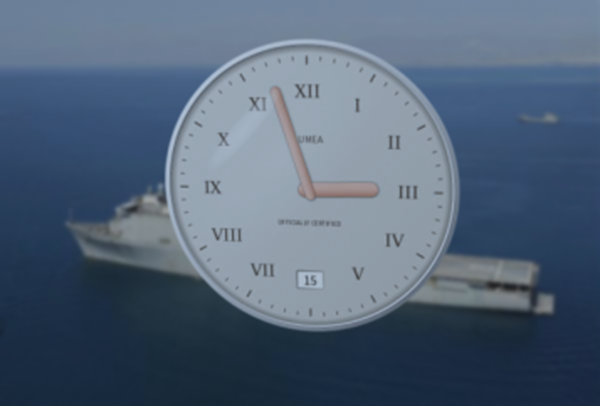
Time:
{"hour": 2, "minute": 57}
